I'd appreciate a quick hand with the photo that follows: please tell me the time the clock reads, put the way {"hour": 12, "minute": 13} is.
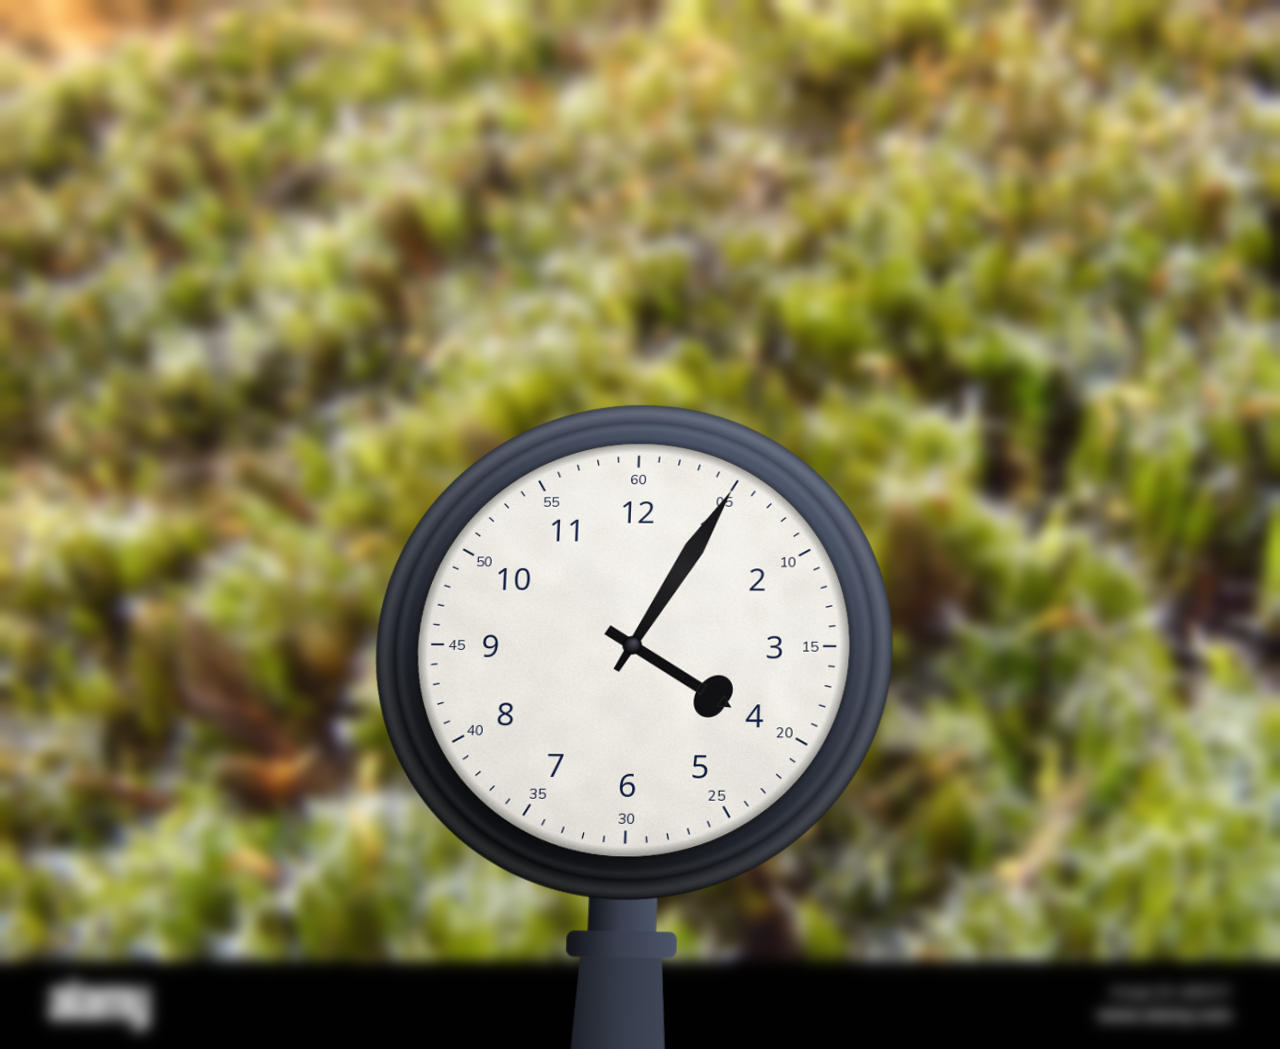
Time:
{"hour": 4, "minute": 5}
